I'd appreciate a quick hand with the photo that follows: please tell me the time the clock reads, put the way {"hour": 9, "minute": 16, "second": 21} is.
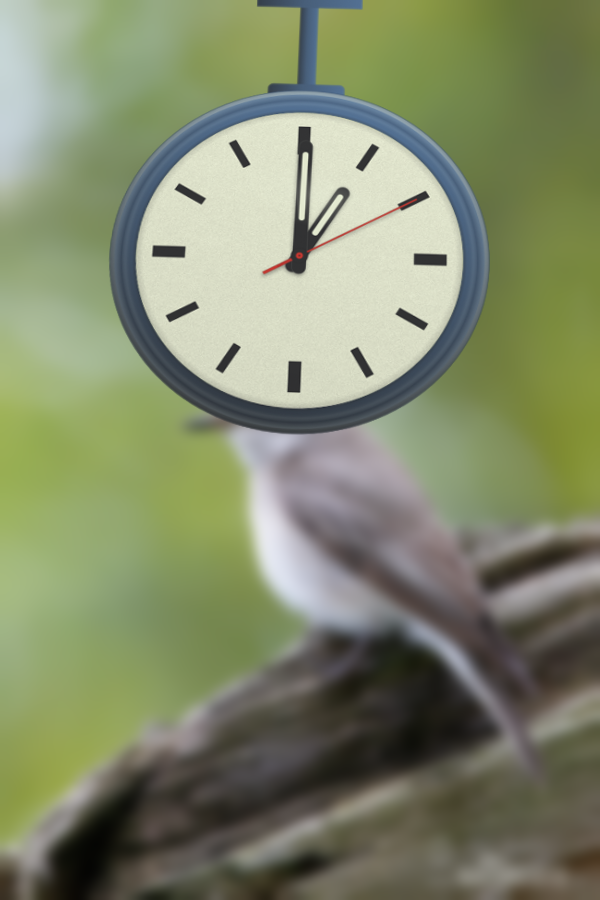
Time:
{"hour": 1, "minute": 0, "second": 10}
